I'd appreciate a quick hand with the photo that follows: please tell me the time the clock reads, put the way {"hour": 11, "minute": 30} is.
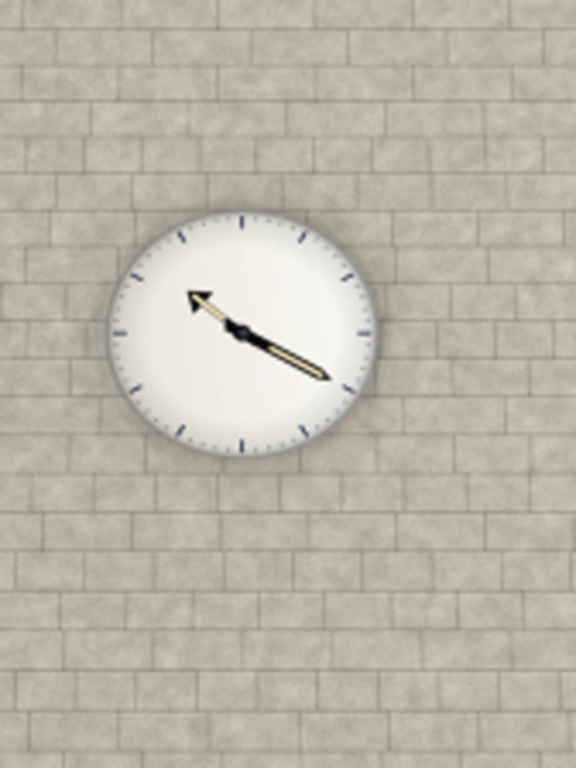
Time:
{"hour": 10, "minute": 20}
